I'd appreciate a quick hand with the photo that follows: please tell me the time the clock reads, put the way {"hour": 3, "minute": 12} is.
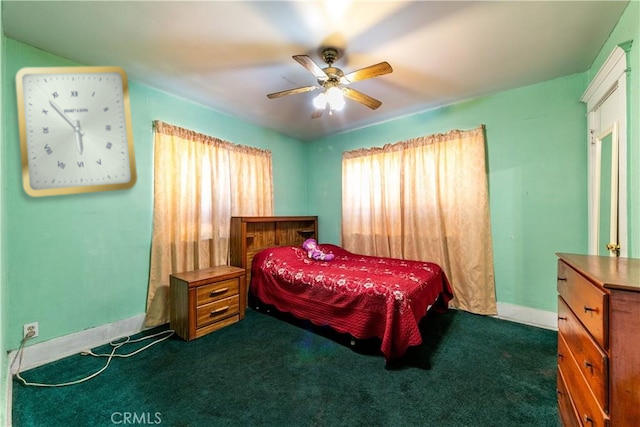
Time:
{"hour": 5, "minute": 53}
